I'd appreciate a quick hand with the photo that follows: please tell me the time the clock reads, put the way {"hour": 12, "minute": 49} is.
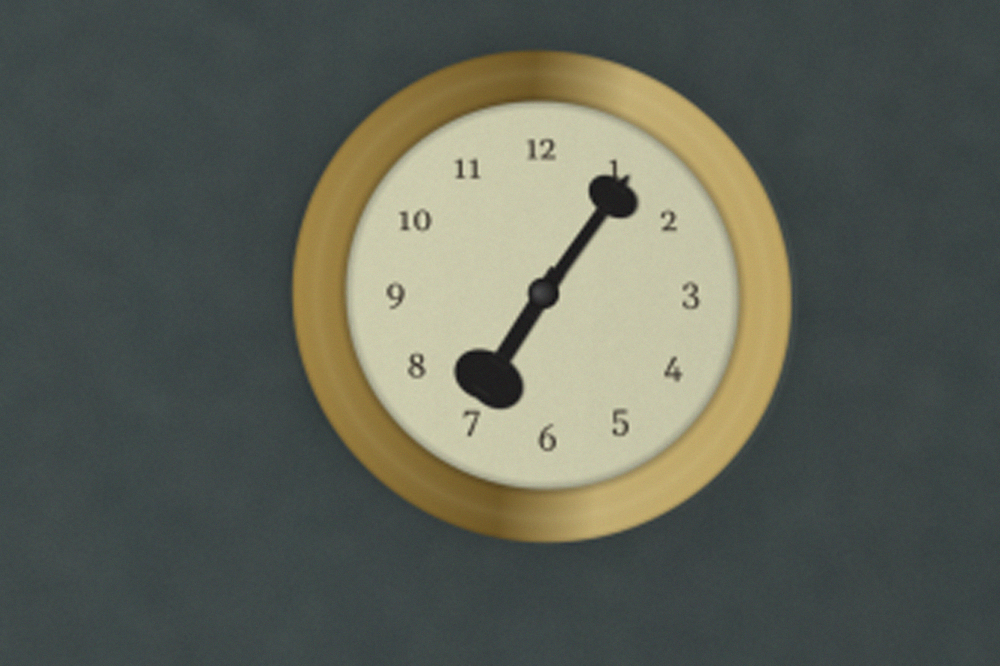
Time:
{"hour": 7, "minute": 6}
